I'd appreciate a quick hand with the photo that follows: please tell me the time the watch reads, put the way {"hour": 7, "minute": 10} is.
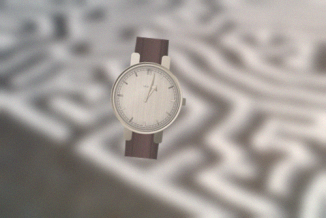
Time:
{"hour": 1, "minute": 2}
